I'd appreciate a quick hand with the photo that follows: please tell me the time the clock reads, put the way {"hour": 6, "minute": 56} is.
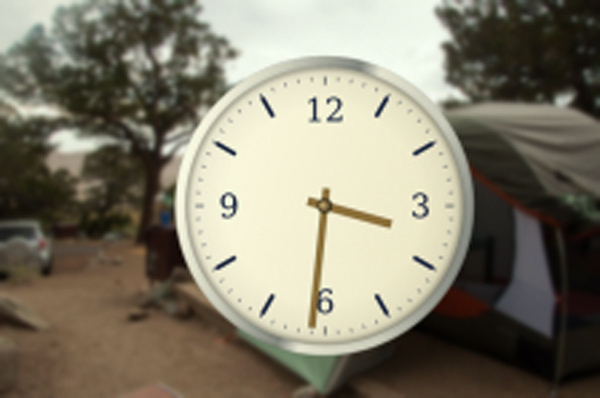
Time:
{"hour": 3, "minute": 31}
